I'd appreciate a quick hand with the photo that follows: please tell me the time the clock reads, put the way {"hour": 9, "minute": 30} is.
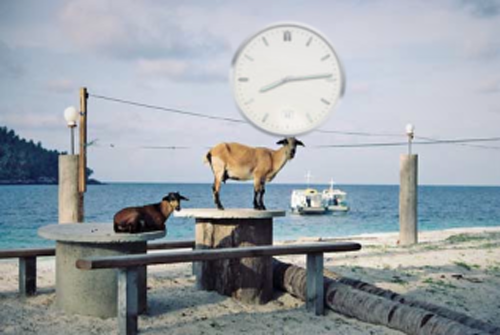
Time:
{"hour": 8, "minute": 14}
